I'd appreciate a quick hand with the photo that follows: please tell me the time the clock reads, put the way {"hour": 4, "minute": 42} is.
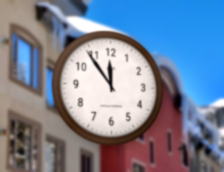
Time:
{"hour": 11, "minute": 54}
